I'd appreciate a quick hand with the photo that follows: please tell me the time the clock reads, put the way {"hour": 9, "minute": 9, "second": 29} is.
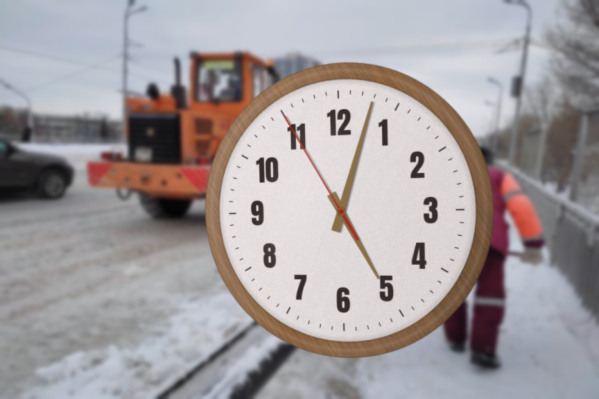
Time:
{"hour": 5, "minute": 2, "second": 55}
